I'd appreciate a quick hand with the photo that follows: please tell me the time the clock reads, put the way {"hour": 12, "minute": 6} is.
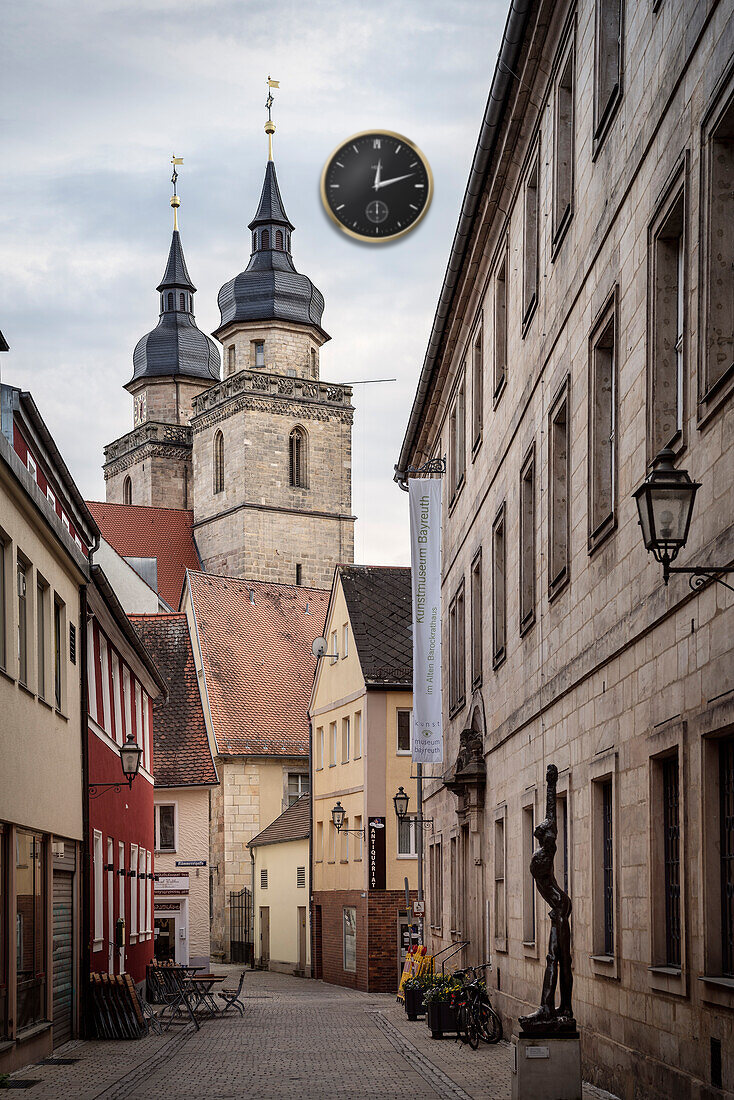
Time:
{"hour": 12, "minute": 12}
